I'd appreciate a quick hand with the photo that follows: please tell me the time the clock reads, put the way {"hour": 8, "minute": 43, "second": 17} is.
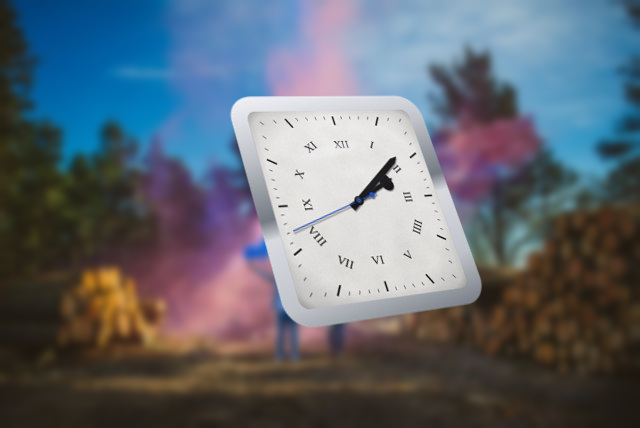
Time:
{"hour": 2, "minute": 8, "second": 42}
